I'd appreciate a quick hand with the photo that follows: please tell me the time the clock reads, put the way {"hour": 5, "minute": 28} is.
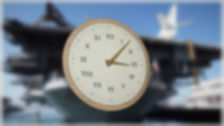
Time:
{"hour": 3, "minute": 7}
